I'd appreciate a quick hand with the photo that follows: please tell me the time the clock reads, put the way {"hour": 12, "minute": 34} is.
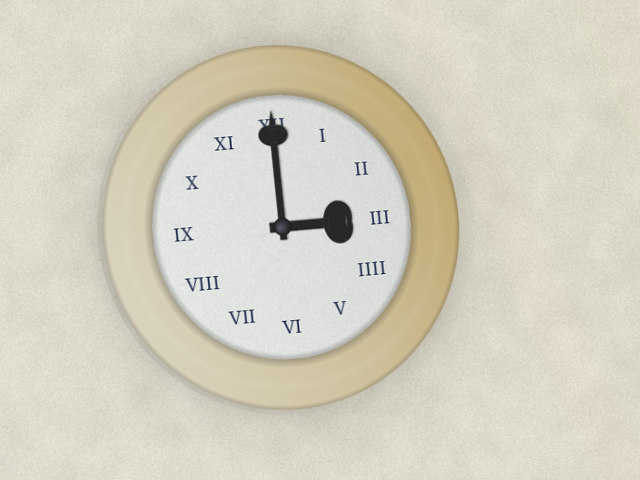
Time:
{"hour": 3, "minute": 0}
